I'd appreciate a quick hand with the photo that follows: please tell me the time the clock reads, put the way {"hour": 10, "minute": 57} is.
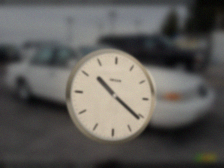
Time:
{"hour": 10, "minute": 21}
